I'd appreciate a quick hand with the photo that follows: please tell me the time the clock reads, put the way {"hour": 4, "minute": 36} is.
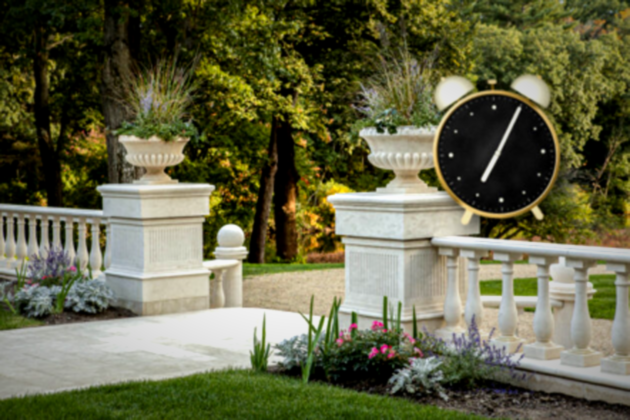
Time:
{"hour": 7, "minute": 5}
